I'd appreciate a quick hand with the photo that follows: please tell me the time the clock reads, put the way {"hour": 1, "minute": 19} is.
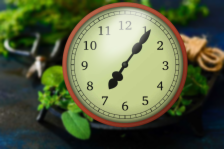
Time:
{"hour": 7, "minute": 6}
